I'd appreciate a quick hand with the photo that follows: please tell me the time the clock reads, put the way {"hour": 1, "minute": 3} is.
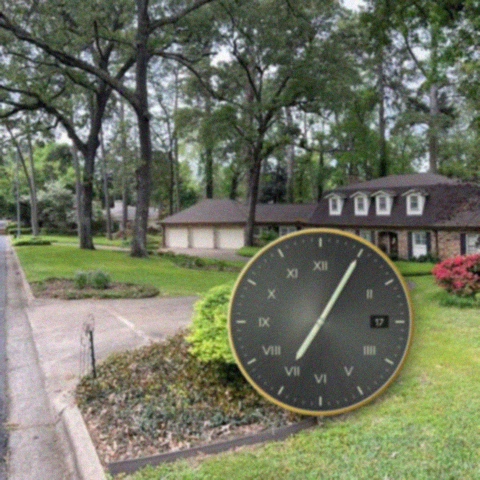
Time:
{"hour": 7, "minute": 5}
